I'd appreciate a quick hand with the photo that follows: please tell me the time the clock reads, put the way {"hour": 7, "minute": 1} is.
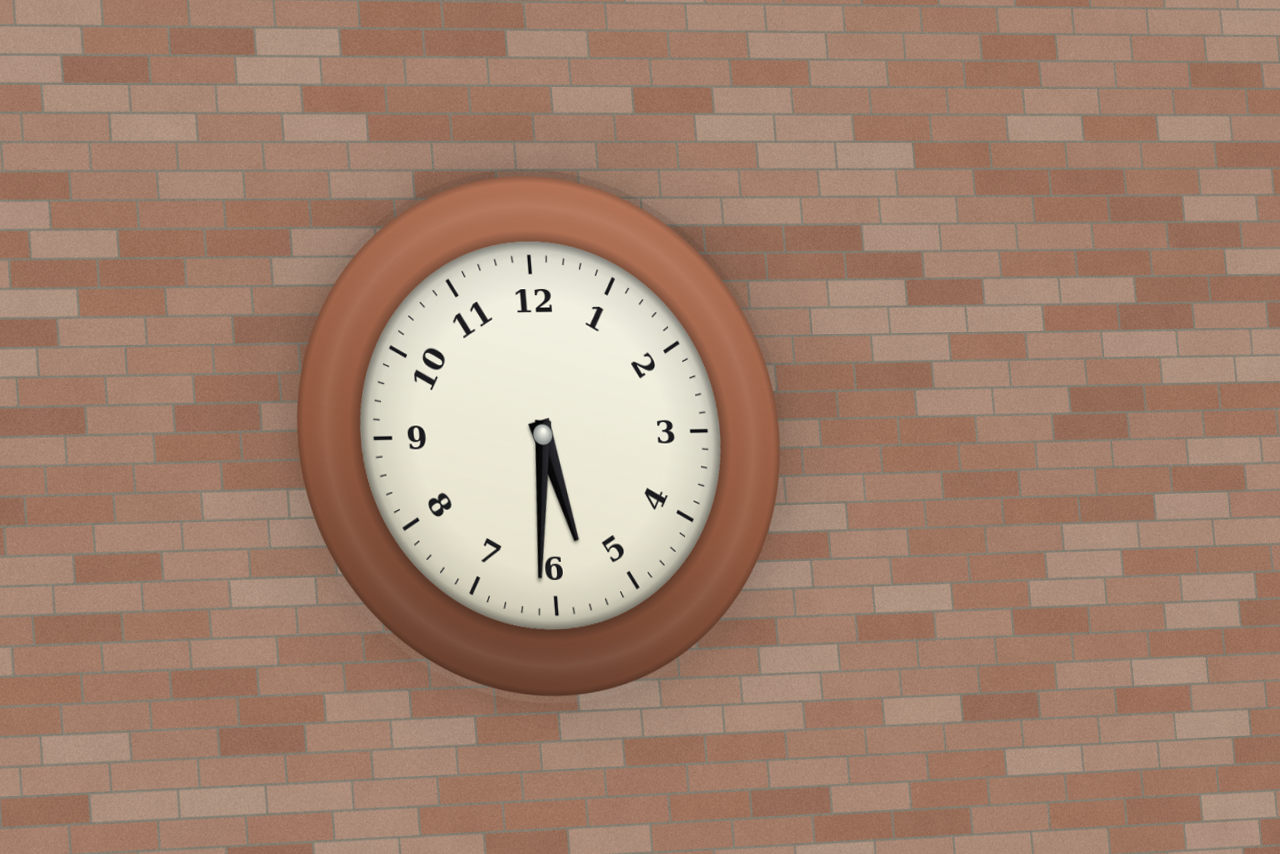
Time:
{"hour": 5, "minute": 31}
